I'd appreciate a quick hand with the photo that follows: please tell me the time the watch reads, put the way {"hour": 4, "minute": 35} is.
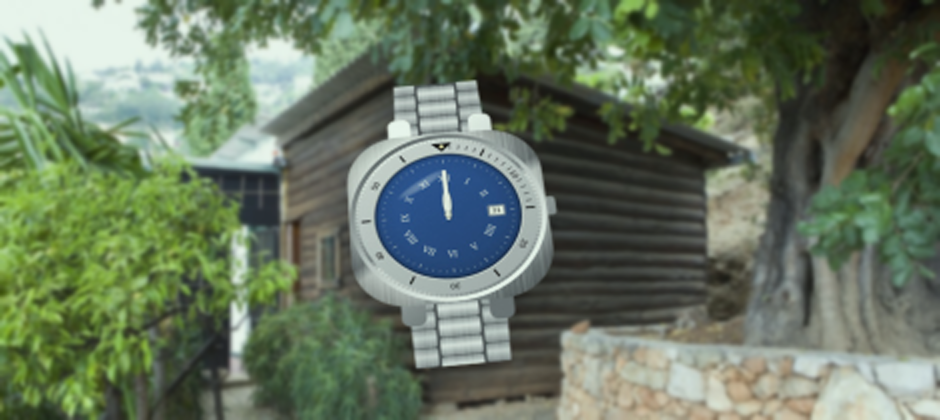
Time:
{"hour": 12, "minute": 0}
